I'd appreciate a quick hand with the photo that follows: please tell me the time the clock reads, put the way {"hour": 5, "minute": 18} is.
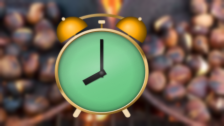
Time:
{"hour": 8, "minute": 0}
